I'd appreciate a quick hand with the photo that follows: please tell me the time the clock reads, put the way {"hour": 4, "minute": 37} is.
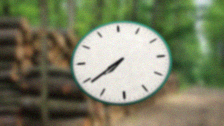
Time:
{"hour": 7, "minute": 39}
